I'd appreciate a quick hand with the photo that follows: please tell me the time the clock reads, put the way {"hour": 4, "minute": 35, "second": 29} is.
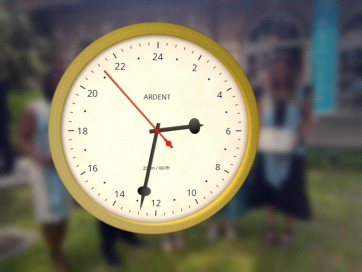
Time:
{"hour": 5, "minute": 31, "second": 53}
